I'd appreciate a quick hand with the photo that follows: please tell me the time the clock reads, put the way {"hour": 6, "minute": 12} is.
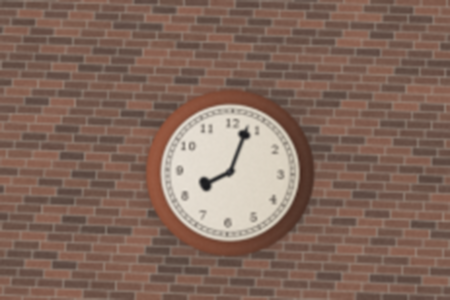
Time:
{"hour": 8, "minute": 3}
